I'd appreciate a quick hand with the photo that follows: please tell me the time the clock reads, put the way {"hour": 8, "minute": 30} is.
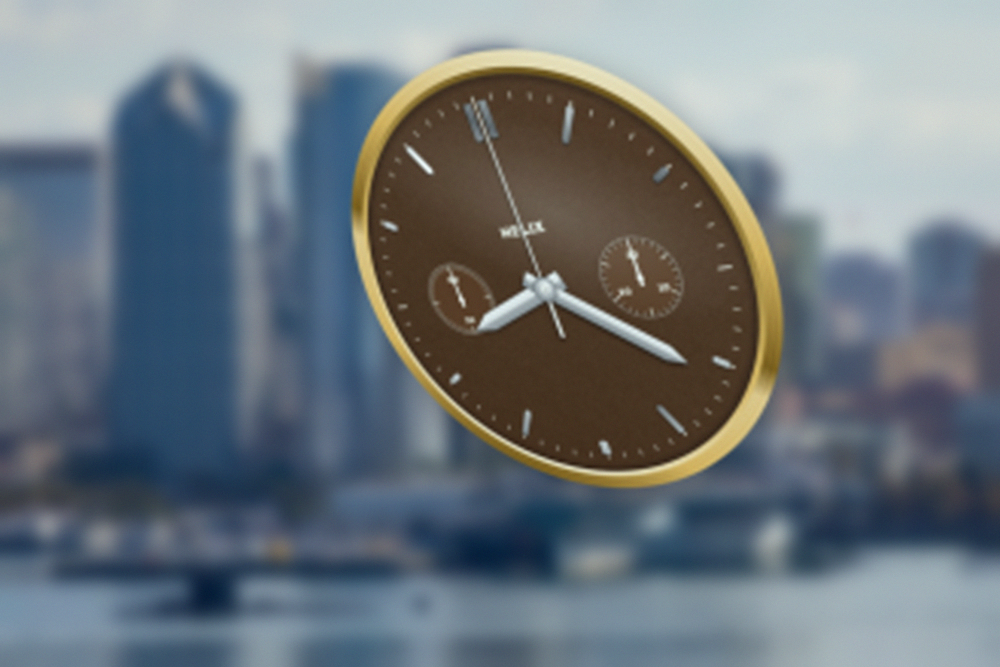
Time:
{"hour": 8, "minute": 21}
